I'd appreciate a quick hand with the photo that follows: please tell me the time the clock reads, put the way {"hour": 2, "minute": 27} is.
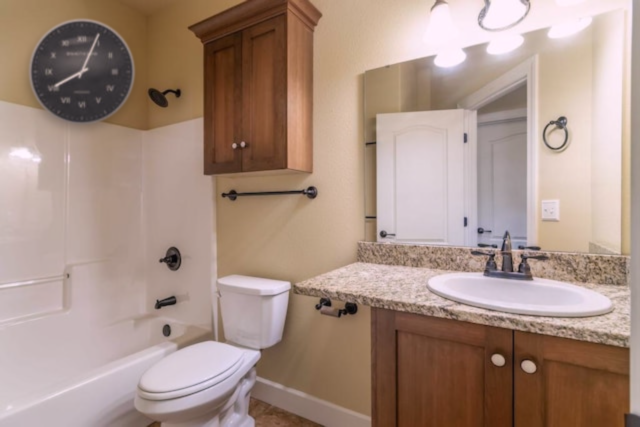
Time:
{"hour": 8, "minute": 4}
